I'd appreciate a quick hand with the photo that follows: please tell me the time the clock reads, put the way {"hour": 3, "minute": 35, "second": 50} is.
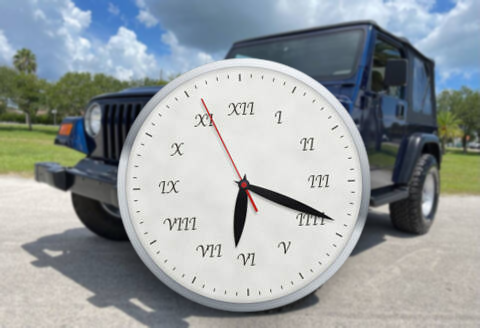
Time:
{"hour": 6, "minute": 18, "second": 56}
